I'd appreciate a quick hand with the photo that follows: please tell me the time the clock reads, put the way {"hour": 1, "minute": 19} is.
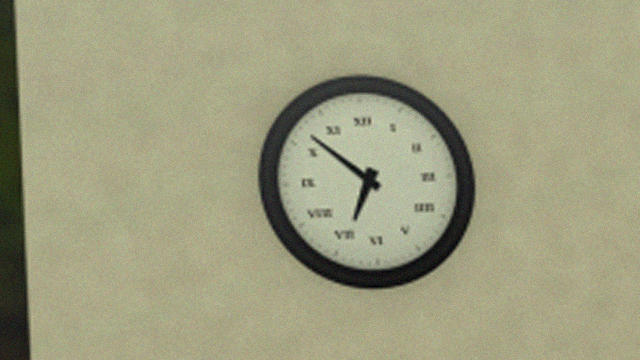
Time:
{"hour": 6, "minute": 52}
